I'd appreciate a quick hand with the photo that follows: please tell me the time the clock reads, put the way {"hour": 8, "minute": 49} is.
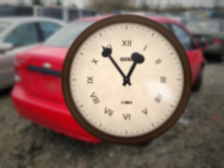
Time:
{"hour": 12, "minute": 54}
